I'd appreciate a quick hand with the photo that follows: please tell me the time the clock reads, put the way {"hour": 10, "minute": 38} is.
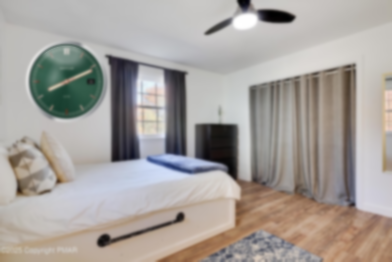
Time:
{"hour": 8, "minute": 11}
